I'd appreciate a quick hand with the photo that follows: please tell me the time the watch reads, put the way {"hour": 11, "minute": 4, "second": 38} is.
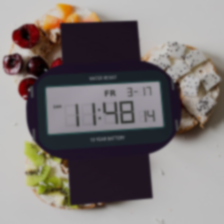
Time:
{"hour": 11, "minute": 48, "second": 14}
